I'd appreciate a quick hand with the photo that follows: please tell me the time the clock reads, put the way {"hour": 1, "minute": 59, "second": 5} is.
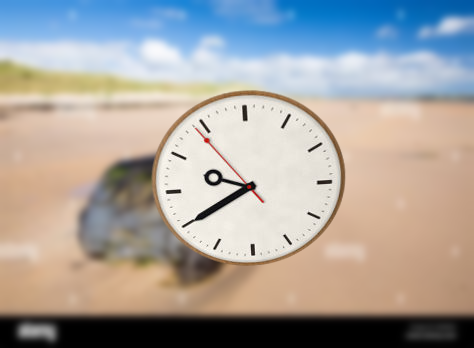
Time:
{"hour": 9, "minute": 39, "second": 54}
